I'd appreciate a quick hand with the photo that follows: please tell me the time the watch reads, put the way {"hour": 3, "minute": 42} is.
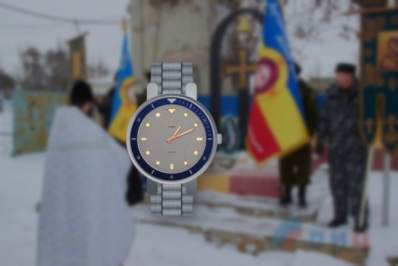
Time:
{"hour": 1, "minute": 11}
